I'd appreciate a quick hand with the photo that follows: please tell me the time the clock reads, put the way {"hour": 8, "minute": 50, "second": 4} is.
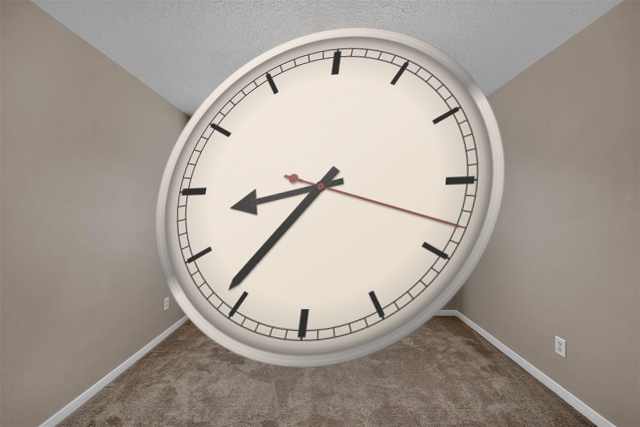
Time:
{"hour": 8, "minute": 36, "second": 18}
